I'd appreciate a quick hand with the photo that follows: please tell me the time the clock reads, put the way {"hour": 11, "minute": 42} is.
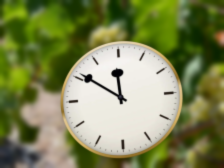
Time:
{"hour": 11, "minute": 51}
